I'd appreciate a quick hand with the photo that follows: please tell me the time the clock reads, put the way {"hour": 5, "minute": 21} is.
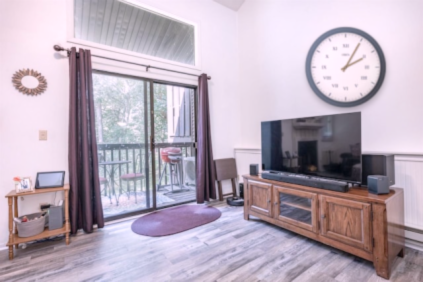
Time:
{"hour": 2, "minute": 5}
